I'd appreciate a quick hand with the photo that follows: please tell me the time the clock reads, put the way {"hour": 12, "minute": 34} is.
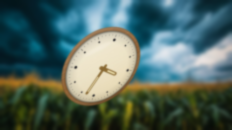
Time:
{"hour": 3, "minute": 33}
